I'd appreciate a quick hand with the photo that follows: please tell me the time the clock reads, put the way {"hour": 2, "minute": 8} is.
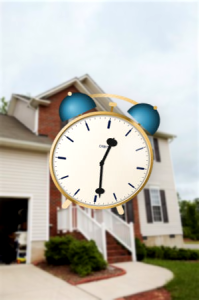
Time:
{"hour": 12, "minute": 29}
